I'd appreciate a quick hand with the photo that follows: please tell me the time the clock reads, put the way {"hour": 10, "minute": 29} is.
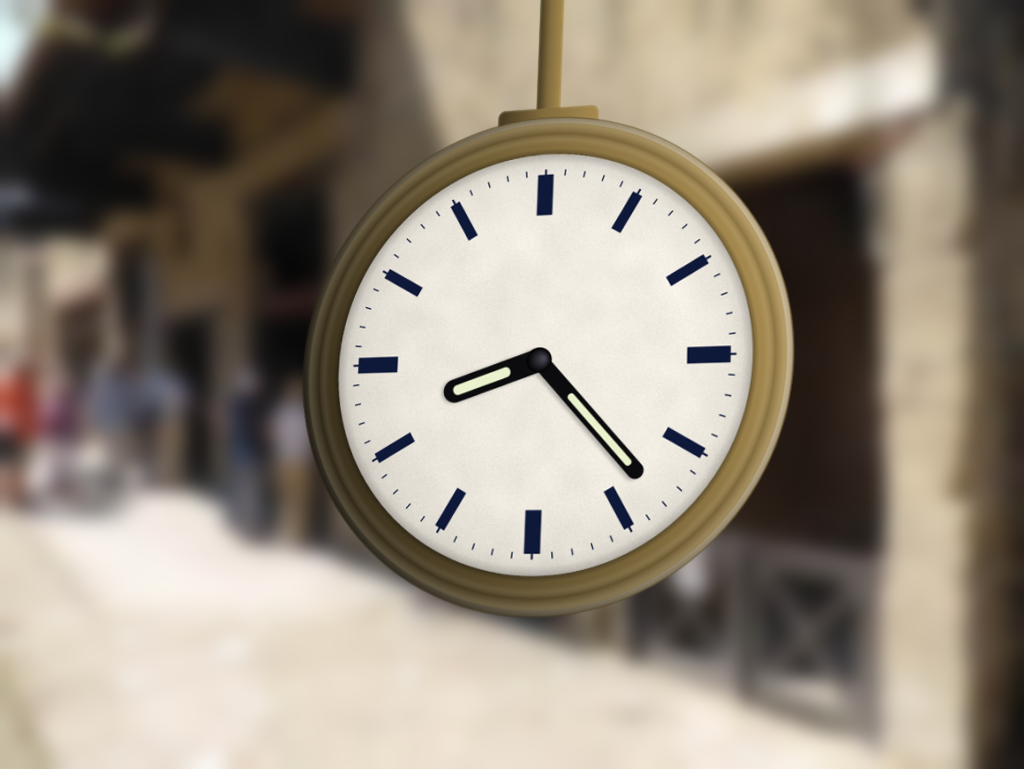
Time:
{"hour": 8, "minute": 23}
